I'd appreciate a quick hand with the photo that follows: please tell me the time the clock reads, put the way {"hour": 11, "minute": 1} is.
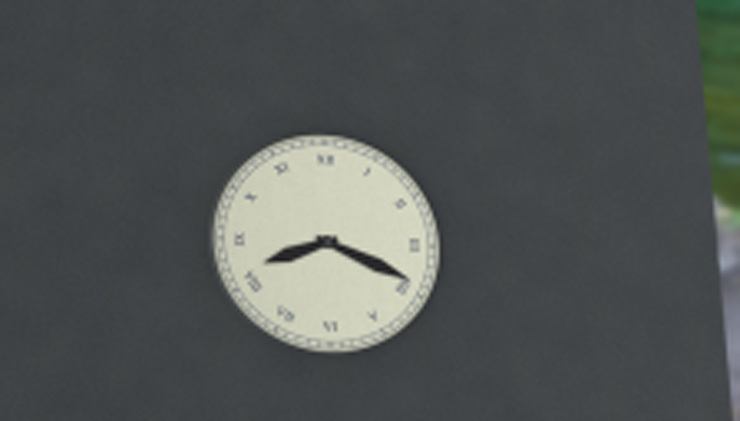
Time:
{"hour": 8, "minute": 19}
